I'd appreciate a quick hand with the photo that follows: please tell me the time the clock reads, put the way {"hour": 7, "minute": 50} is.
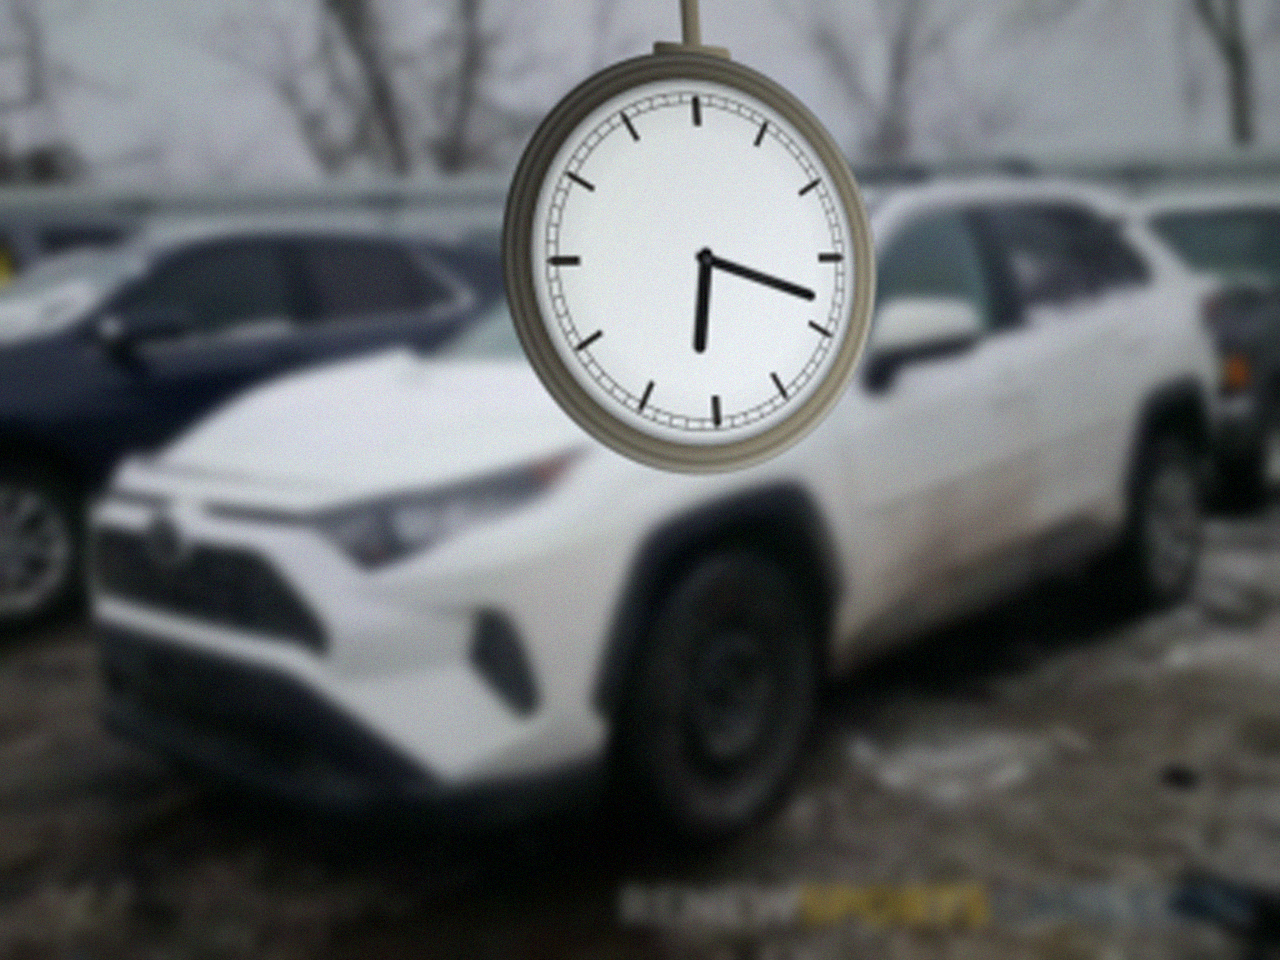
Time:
{"hour": 6, "minute": 18}
